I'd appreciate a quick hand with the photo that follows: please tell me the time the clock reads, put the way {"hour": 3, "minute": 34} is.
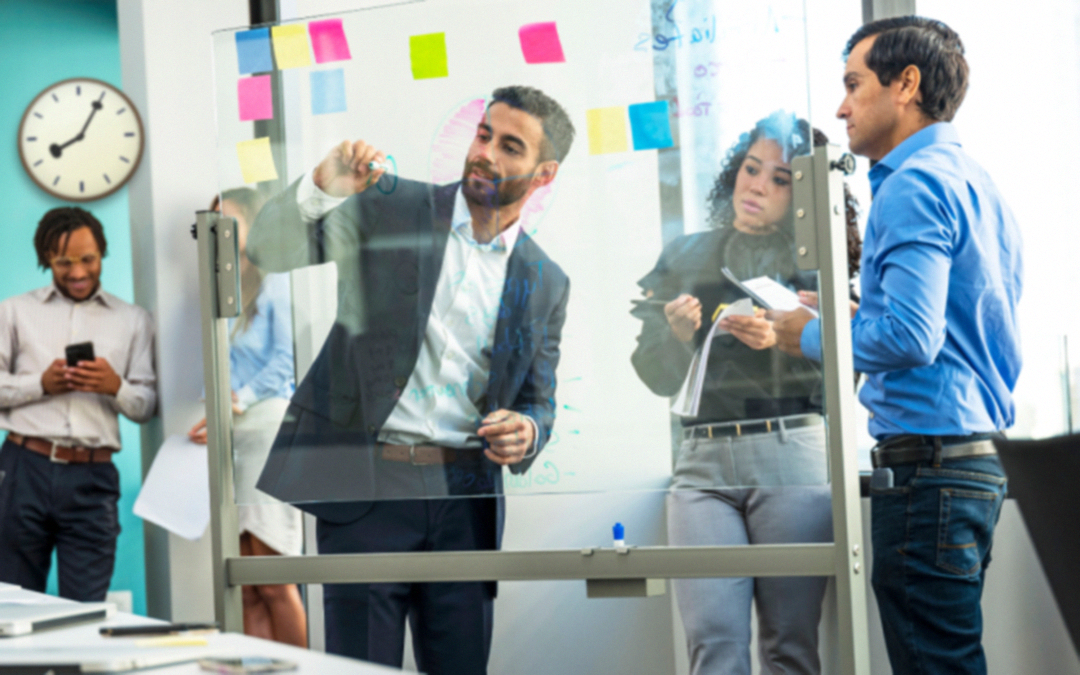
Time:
{"hour": 8, "minute": 5}
